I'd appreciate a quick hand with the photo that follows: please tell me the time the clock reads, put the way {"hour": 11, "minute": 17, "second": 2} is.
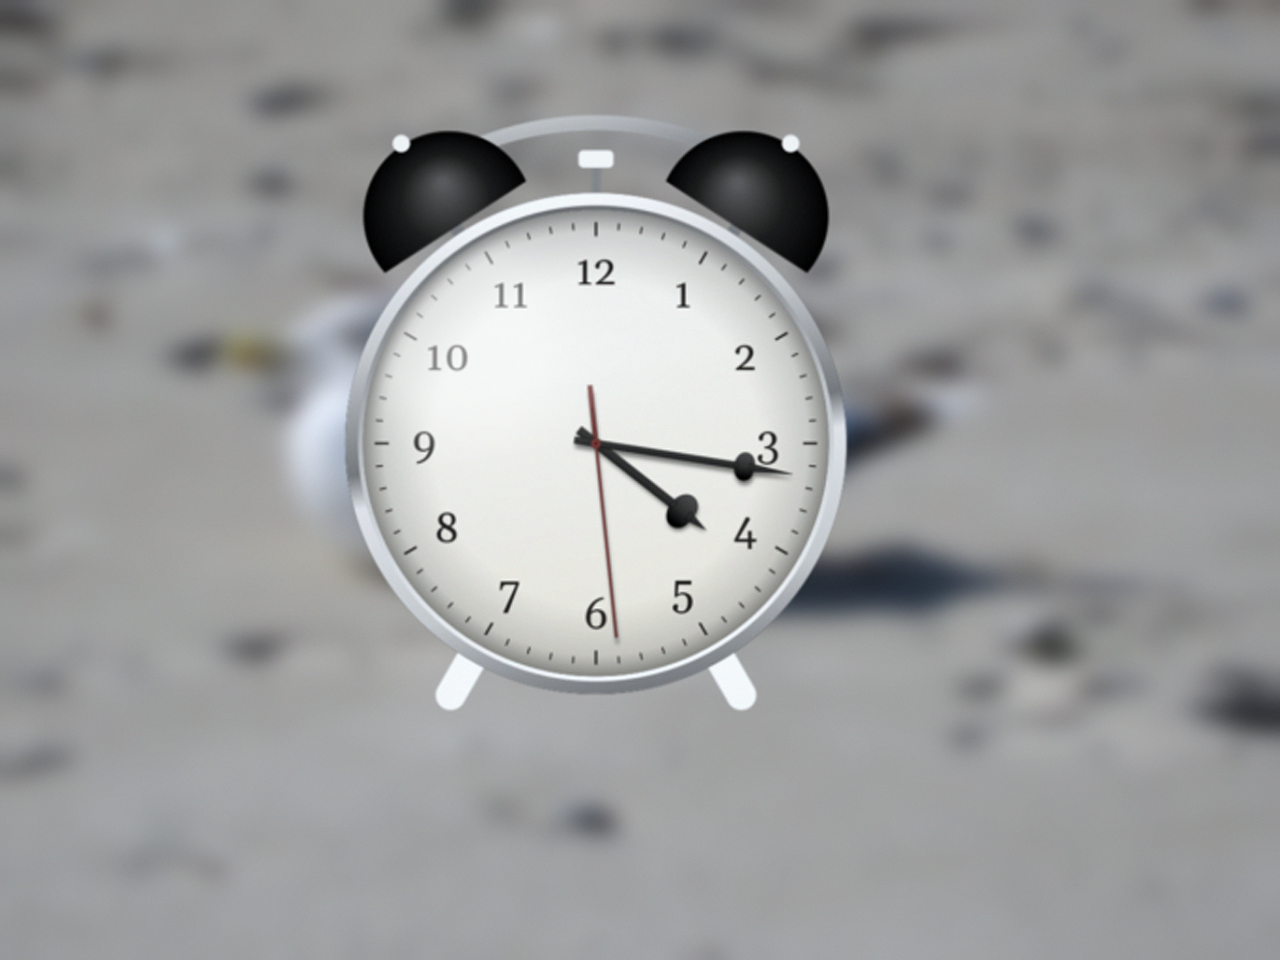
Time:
{"hour": 4, "minute": 16, "second": 29}
